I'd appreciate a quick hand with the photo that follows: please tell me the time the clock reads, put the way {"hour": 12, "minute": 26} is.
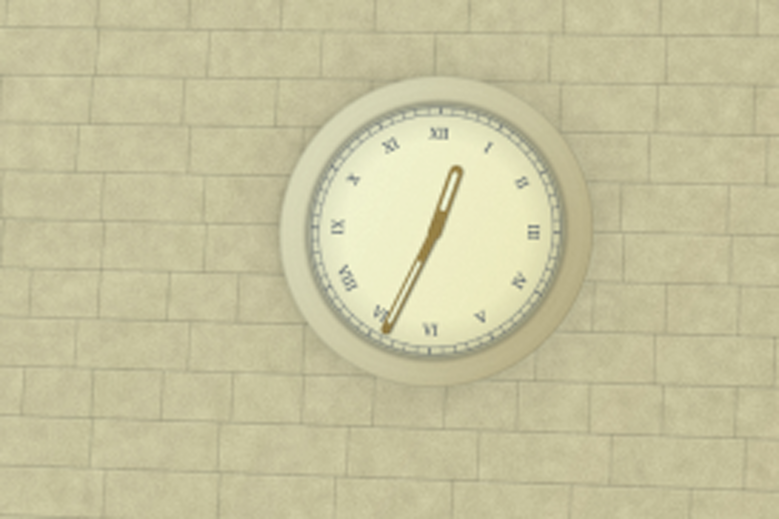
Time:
{"hour": 12, "minute": 34}
